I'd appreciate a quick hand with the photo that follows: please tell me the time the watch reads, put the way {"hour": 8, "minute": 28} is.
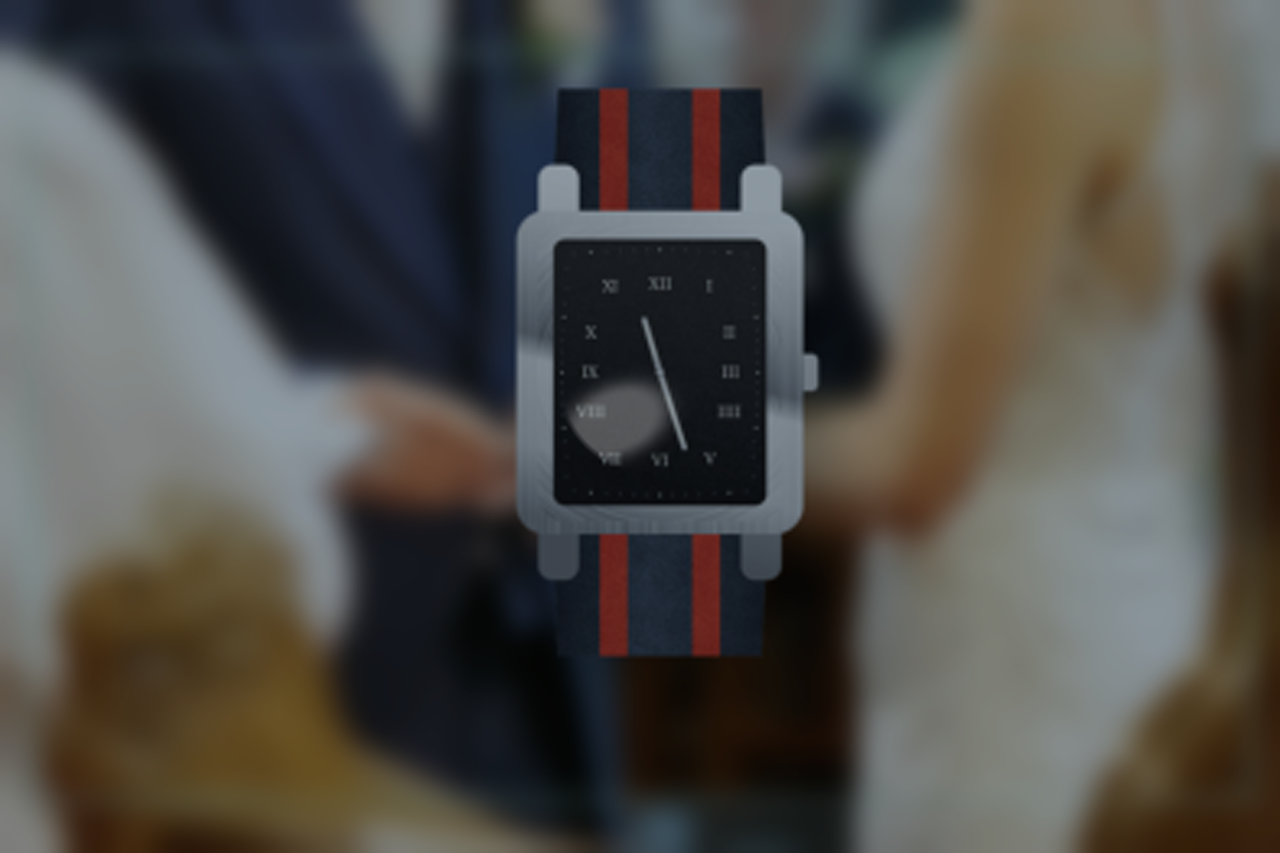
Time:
{"hour": 11, "minute": 27}
